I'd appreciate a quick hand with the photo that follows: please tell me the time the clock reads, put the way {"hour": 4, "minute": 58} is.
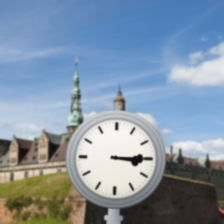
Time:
{"hour": 3, "minute": 15}
